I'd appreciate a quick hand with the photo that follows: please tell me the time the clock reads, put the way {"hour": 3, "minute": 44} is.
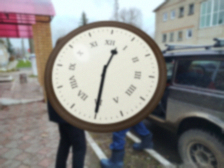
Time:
{"hour": 12, "minute": 30}
